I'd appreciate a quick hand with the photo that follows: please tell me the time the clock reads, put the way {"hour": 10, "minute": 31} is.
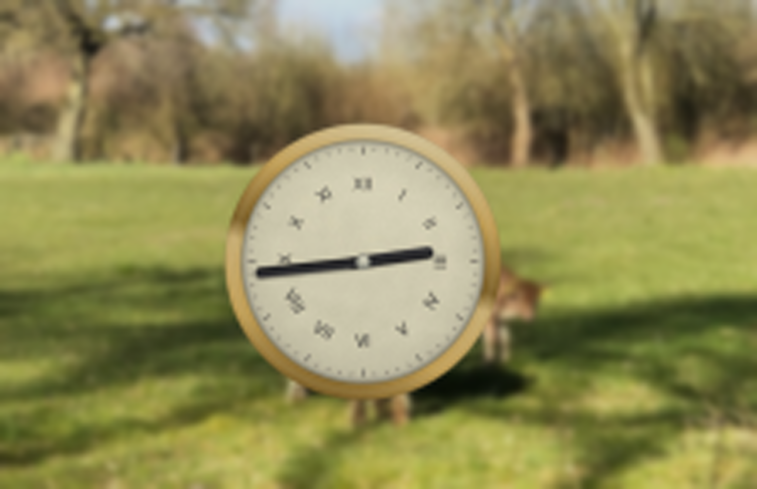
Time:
{"hour": 2, "minute": 44}
